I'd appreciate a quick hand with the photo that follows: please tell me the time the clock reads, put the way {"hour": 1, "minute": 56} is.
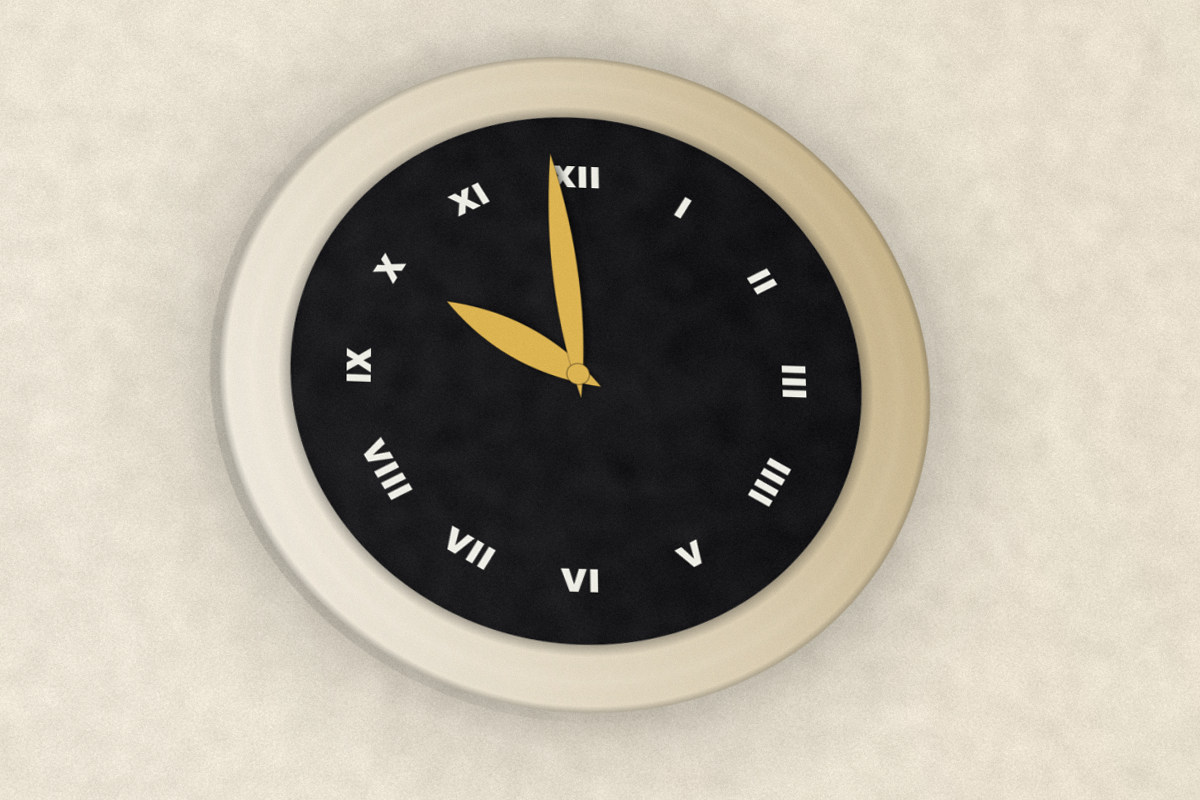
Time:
{"hour": 9, "minute": 59}
